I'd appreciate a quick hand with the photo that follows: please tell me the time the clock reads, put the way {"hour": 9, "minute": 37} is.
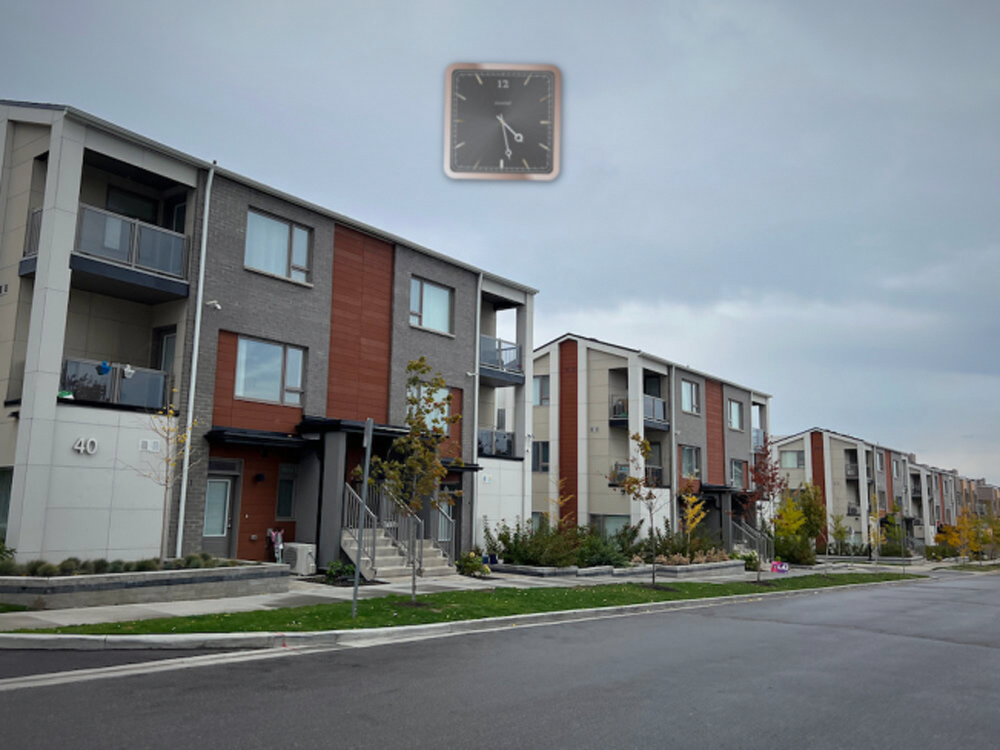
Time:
{"hour": 4, "minute": 28}
